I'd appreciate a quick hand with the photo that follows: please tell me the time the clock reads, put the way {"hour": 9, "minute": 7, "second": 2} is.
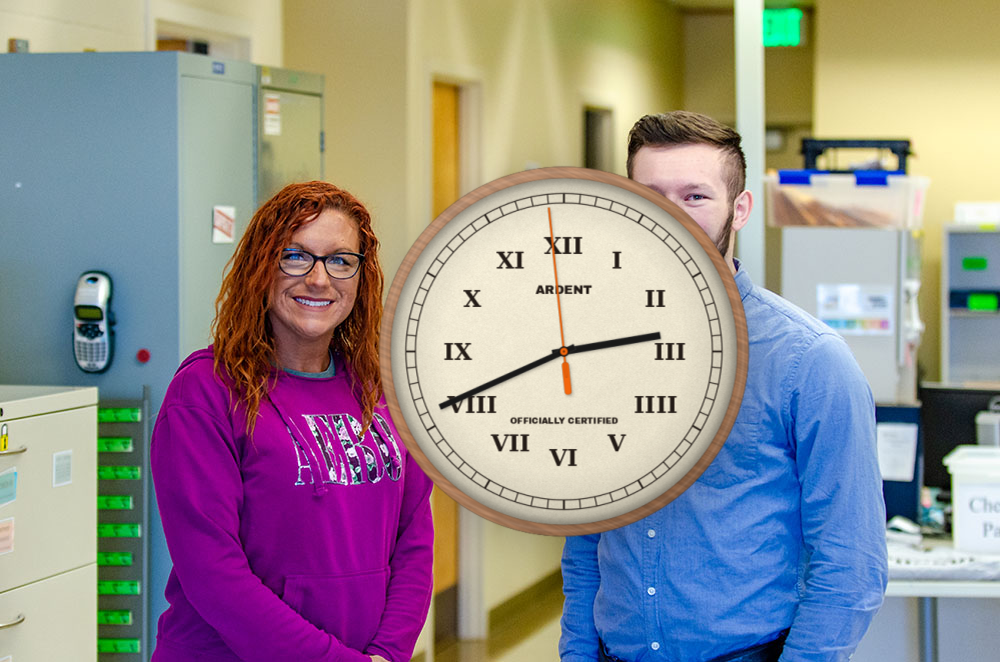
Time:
{"hour": 2, "minute": 40, "second": 59}
